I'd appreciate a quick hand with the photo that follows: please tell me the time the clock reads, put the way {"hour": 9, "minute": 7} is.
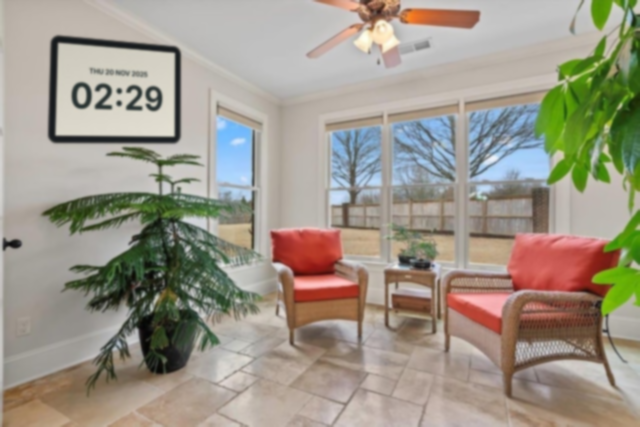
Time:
{"hour": 2, "minute": 29}
